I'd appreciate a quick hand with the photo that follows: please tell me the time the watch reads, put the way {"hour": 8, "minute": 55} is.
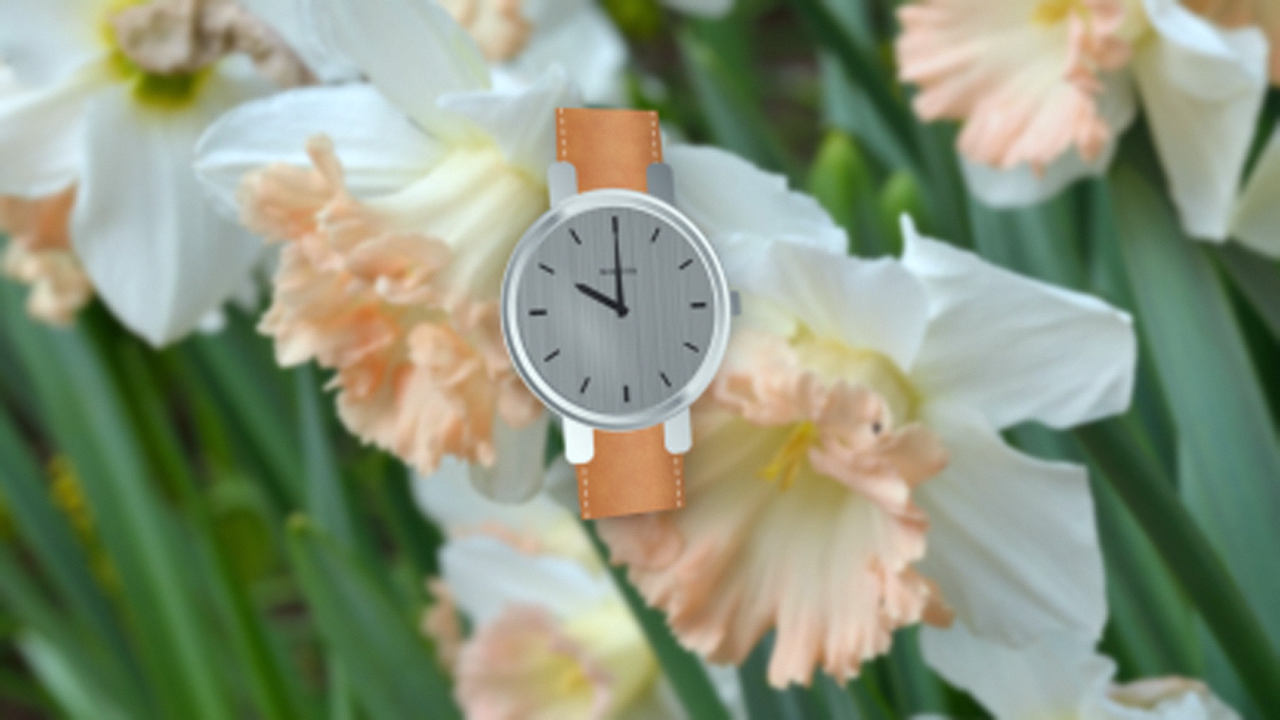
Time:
{"hour": 10, "minute": 0}
